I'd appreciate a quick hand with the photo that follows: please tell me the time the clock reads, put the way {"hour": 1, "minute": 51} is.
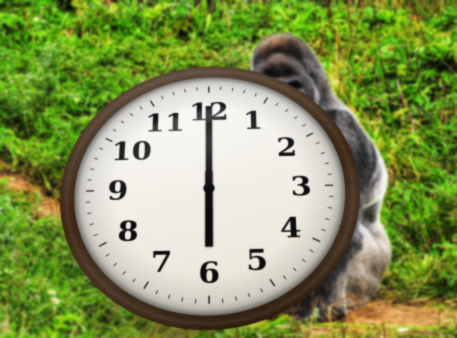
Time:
{"hour": 6, "minute": 0}
